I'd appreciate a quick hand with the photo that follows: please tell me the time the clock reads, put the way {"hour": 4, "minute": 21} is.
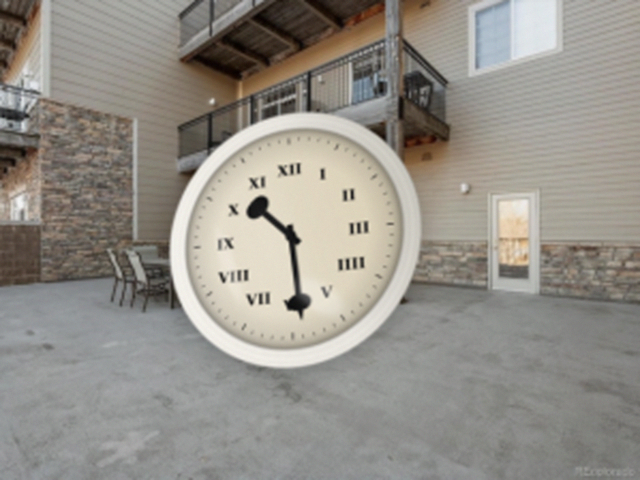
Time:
{"hour": 10, "minute": 29}
